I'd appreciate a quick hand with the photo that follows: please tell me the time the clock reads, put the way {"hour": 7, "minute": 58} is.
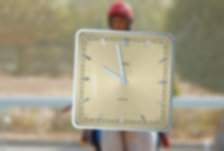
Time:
{"hour": 9, "minute": 58}
